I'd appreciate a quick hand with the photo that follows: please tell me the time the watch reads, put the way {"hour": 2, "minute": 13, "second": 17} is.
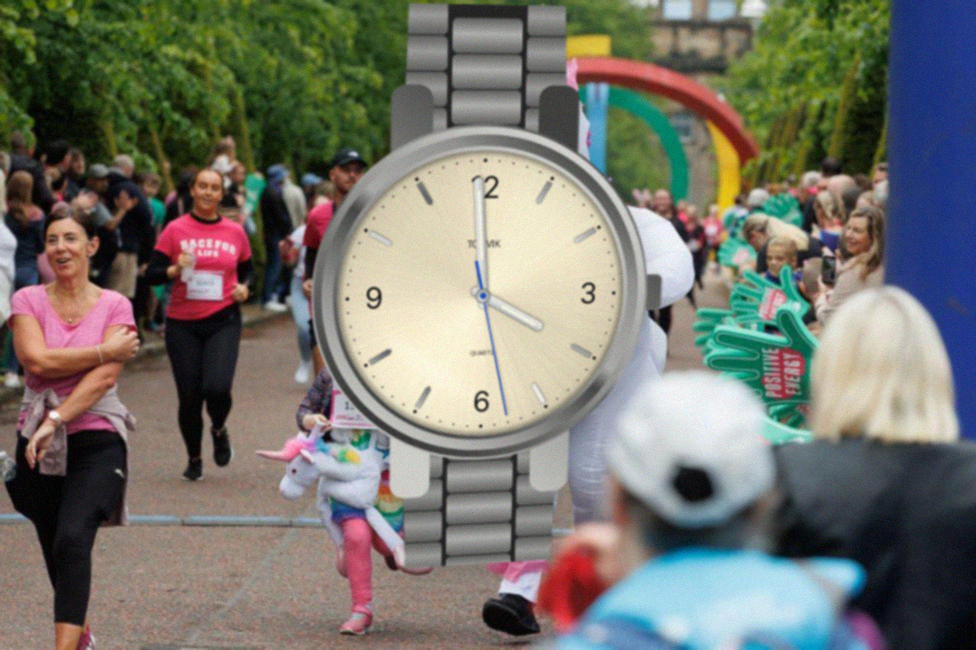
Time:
{"hour": 3, "minute": 59, "second": 28}
